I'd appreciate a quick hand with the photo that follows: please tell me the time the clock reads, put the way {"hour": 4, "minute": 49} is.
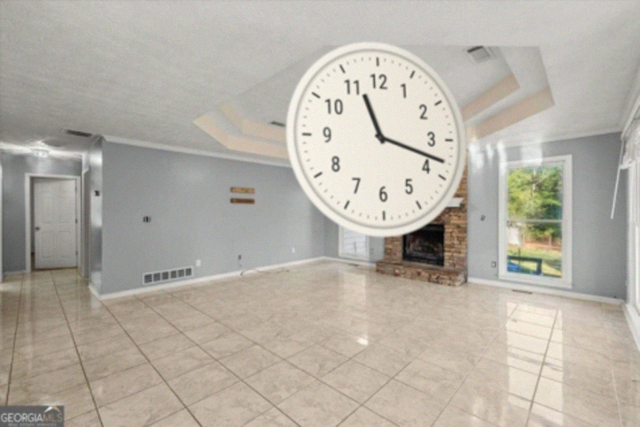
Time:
{"hour": 11, "minute": 18}
